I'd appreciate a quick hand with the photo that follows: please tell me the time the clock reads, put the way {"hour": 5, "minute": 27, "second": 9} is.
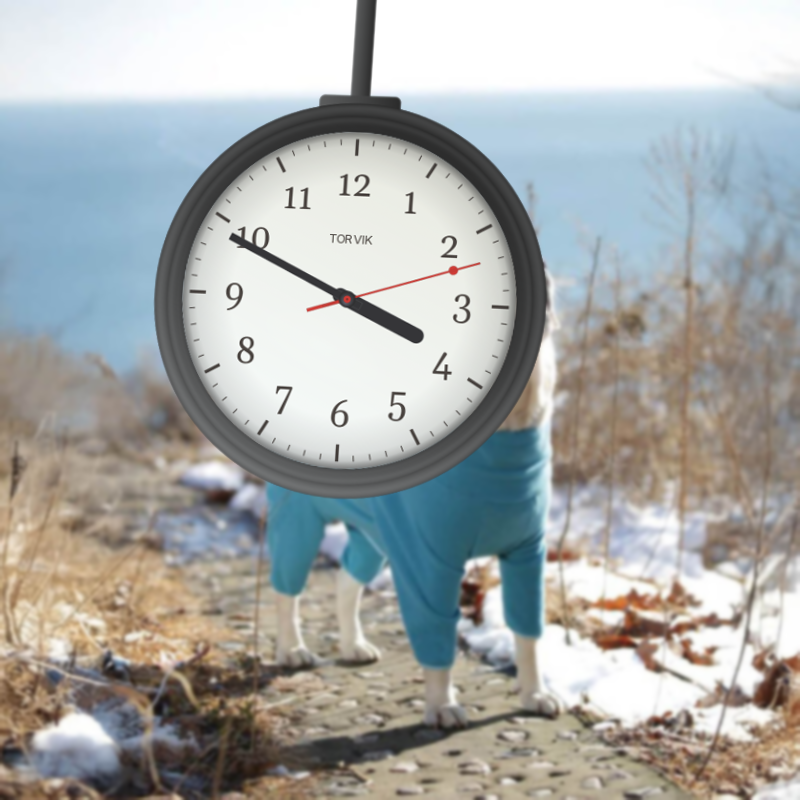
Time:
{"hour": 3, "minute": 49, "second": 12}
